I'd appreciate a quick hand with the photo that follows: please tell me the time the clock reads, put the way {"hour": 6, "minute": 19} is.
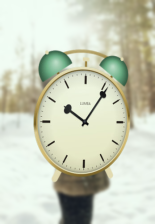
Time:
{"hour": 10, "minute": 6}
